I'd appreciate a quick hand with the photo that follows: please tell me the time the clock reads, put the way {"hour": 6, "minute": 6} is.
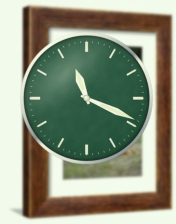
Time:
{"hour": 11, "minute": 19}
